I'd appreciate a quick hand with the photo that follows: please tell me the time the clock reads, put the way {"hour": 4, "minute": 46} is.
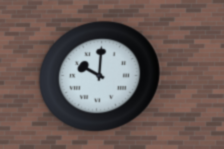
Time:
{"hour": 10, "minute": 0}
